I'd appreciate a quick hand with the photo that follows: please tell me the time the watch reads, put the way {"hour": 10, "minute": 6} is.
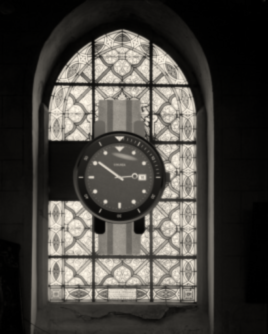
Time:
{"hour": 2, "minute": 51}
